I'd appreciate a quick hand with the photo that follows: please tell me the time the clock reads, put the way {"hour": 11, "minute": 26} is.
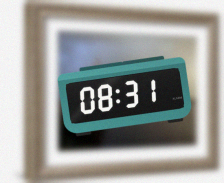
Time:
{"hour": 8, "minute": 31}
